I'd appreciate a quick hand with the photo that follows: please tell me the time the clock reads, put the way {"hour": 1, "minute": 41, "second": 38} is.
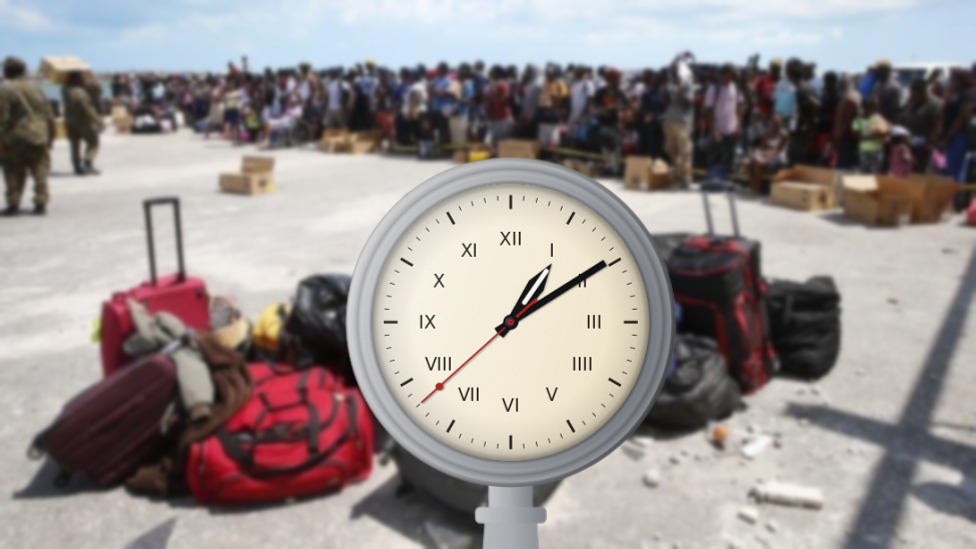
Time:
{"hour": 1, "minute": 9, "second": 38}
